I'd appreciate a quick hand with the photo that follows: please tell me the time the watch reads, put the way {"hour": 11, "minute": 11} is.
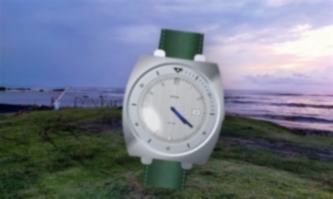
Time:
{"hour": 4, "minute": 21}
